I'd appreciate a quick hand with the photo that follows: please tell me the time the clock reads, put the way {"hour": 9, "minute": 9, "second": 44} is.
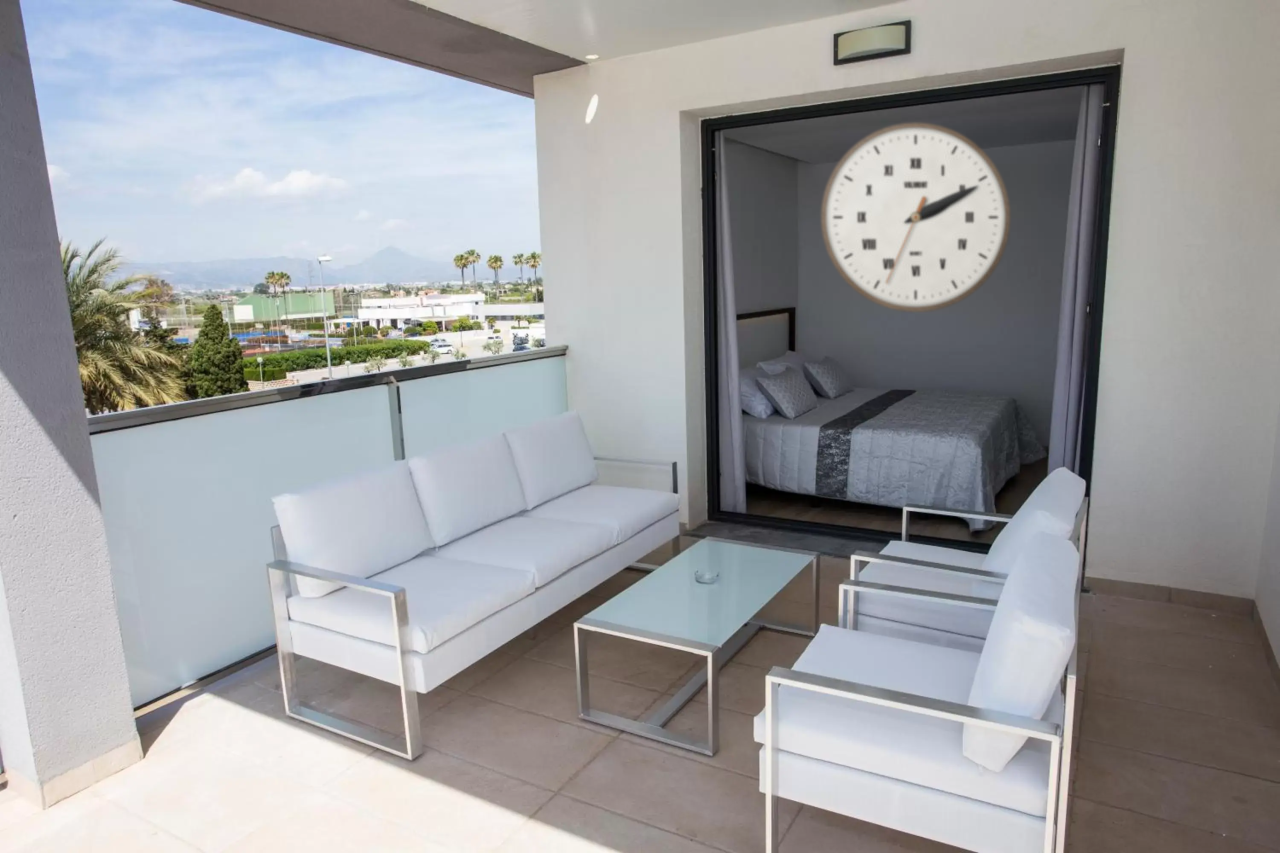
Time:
{"hour": 2, "minute": 10, "second": 34}
